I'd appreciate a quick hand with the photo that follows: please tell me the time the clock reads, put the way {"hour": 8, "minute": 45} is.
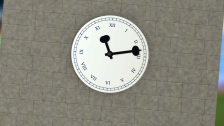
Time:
{"hour": 11, "minute": 13}
